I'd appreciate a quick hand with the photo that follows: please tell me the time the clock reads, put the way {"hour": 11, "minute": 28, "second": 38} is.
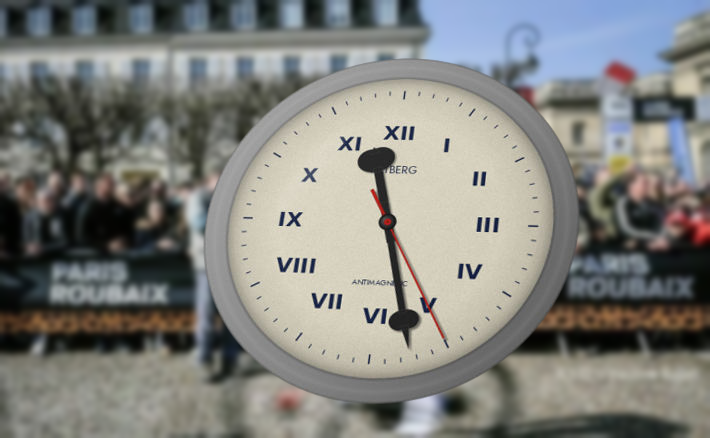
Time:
{"hour": 11, "minute": 27, "second": 25}
